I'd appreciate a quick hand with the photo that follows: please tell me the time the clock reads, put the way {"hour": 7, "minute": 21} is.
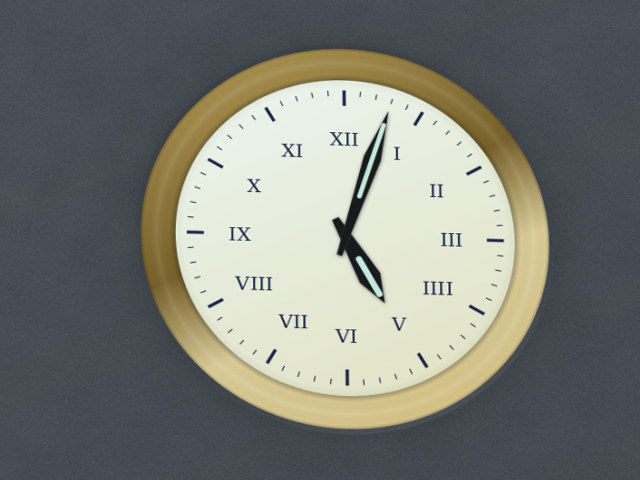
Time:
{"hour": 5, "minute": 3}
